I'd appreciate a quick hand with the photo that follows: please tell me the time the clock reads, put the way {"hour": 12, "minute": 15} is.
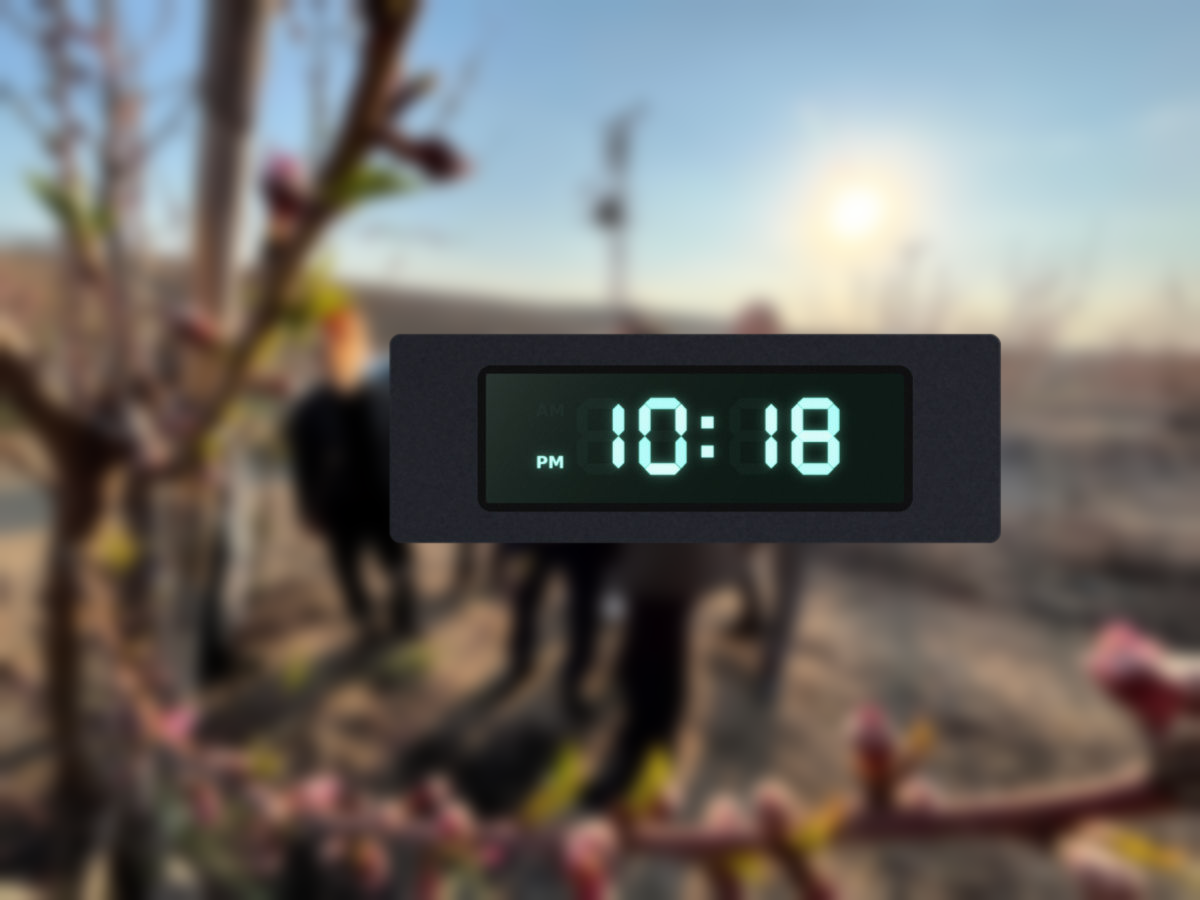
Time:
{"hour": 10, "minute": 18}
